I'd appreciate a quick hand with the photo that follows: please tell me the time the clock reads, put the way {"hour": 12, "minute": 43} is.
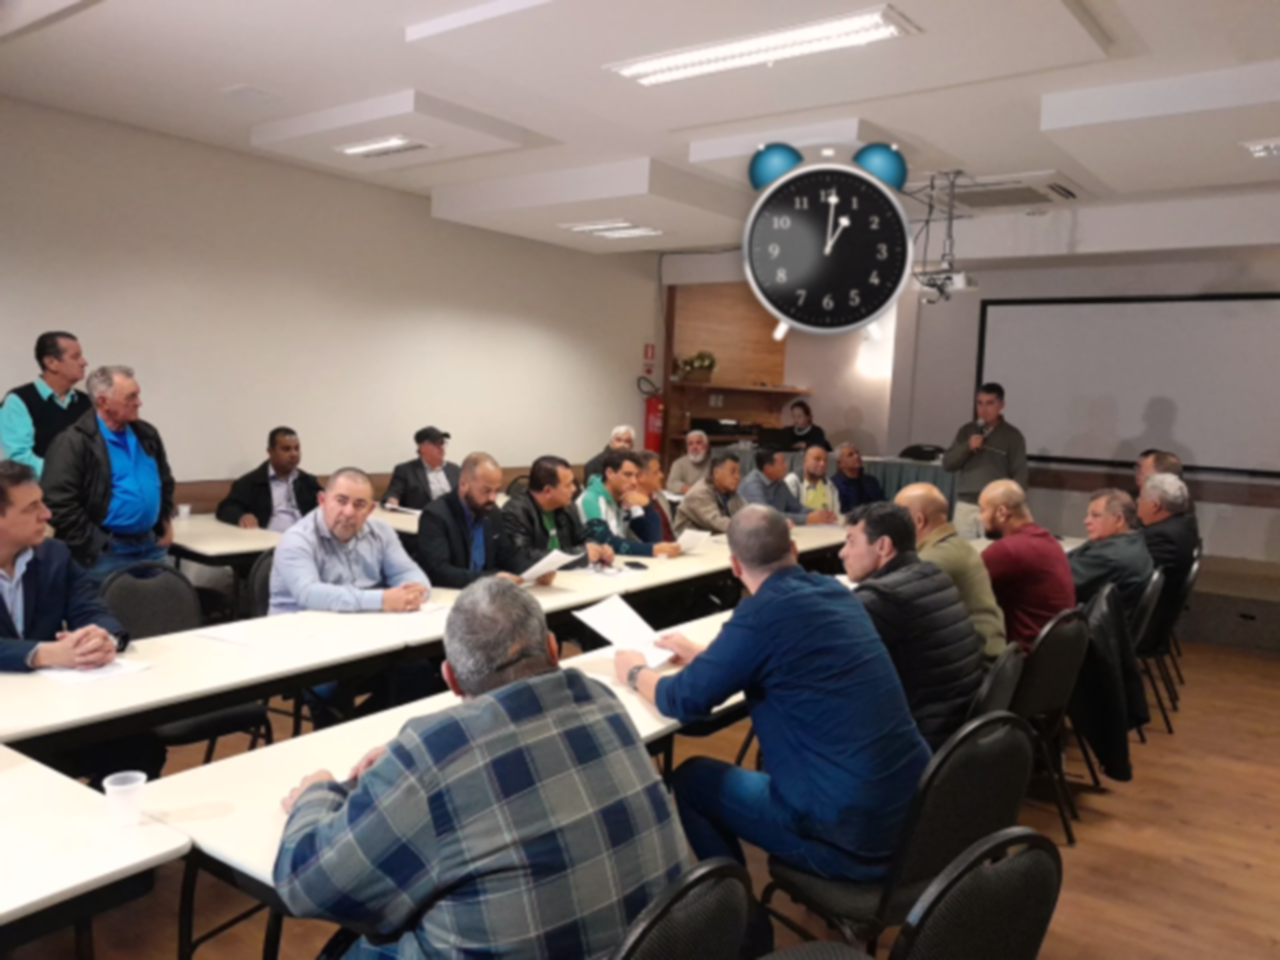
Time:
{"hour": 1, "minute": 1}
